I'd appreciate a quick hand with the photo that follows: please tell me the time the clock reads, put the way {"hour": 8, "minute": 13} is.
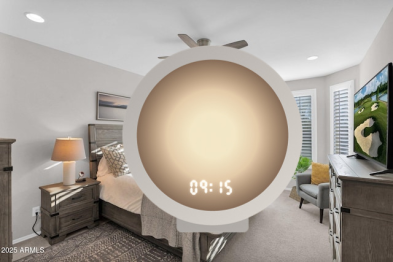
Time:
{"hour": 9, "minute": 15}
